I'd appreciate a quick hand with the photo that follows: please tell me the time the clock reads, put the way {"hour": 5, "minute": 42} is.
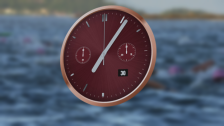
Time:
{"hour": 7, "minute": 6}
